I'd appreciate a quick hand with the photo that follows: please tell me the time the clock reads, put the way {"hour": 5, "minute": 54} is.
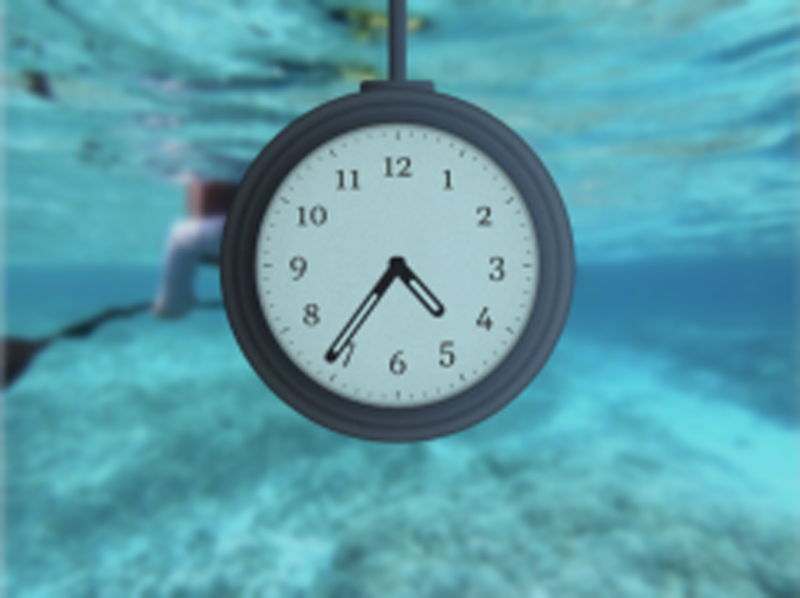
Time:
{"hour": 4, "minute": 36}
